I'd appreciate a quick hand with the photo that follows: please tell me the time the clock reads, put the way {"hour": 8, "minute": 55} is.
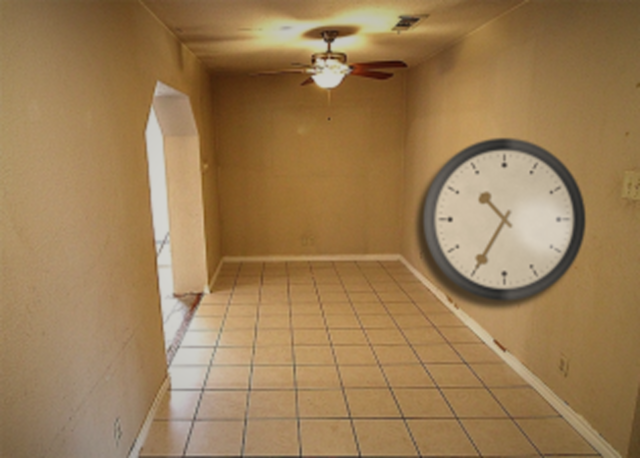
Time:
{"hour": 10, "minute": 35}
